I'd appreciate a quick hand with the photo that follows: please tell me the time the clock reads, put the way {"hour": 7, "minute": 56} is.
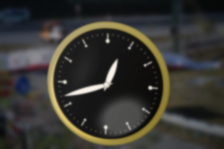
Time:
{"hour": 12, "minute": 42}
